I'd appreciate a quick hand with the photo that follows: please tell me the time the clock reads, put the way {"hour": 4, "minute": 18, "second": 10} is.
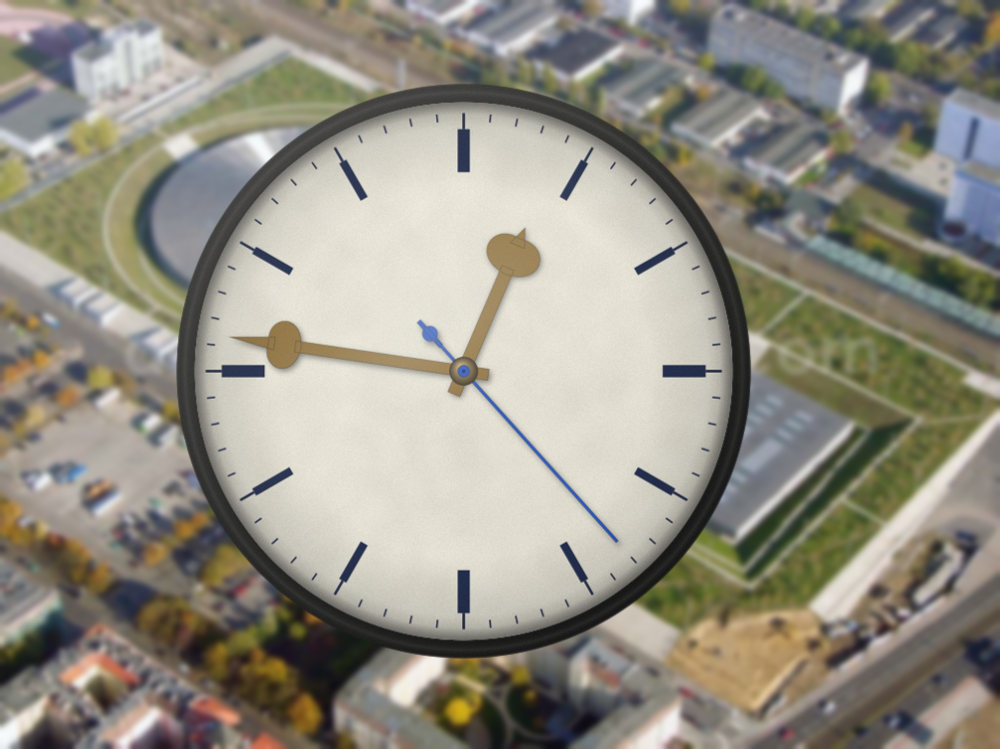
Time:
{"hour": 12, "minute": 46, "second": 23}
